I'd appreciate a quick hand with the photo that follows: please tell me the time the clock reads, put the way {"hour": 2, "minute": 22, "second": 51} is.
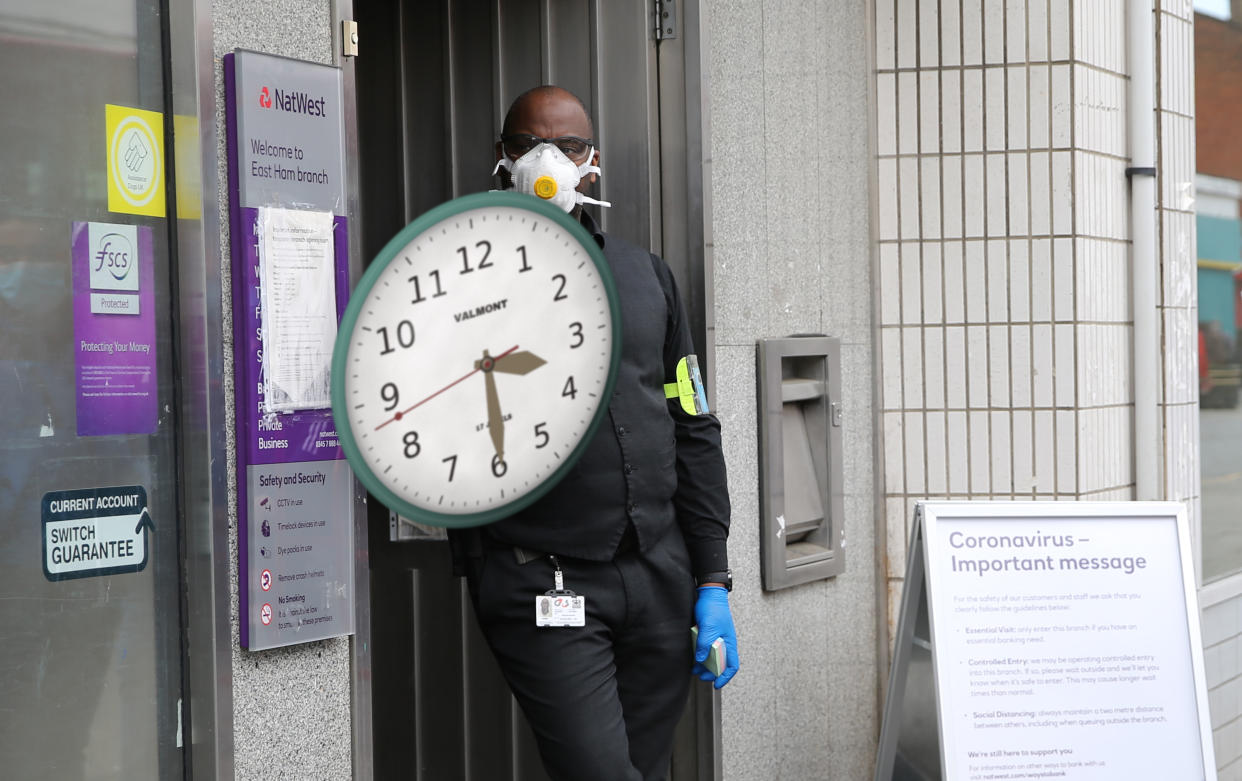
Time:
{"hour": 3, "minute": 29, "second": 43}
